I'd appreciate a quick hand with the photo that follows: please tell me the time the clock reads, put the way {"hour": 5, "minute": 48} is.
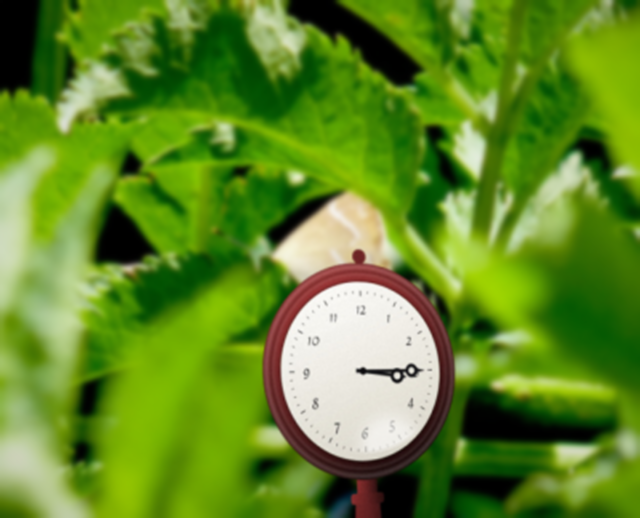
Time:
{"hour": 3, "minute": 15}
